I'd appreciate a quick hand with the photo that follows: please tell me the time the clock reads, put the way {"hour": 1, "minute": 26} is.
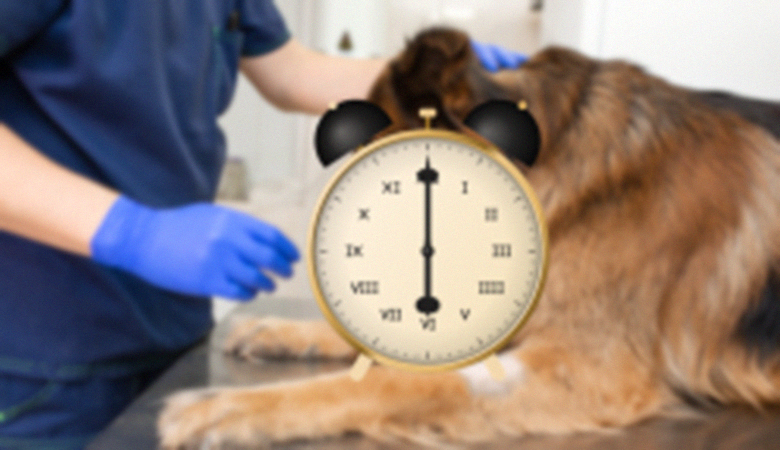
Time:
{"hour": 6, "minute": 0}
